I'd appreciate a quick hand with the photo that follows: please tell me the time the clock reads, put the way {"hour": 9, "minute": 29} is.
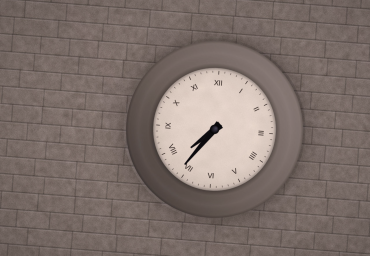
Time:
{"hour": 7, "minute": 36}
